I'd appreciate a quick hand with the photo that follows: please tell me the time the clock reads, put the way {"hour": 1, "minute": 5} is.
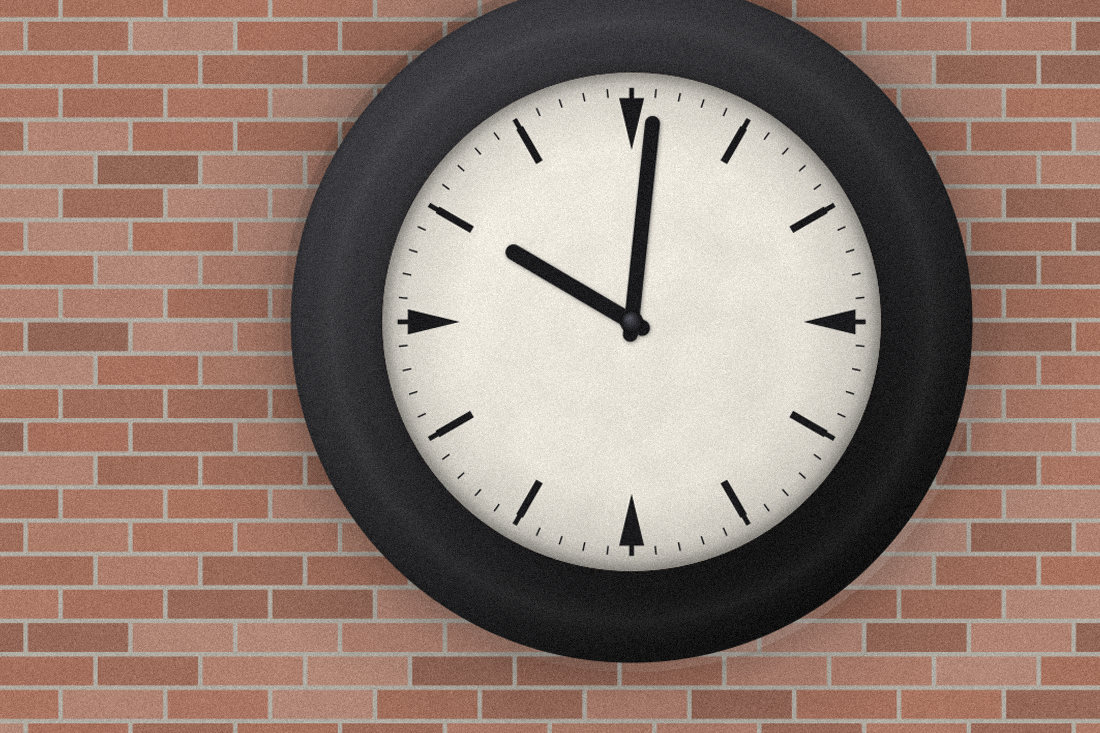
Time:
{"hour": 10, "minute": 1}
